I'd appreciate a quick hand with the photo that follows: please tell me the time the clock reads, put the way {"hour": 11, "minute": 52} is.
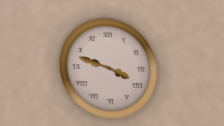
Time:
{"hour": 3, "minute": 48}
